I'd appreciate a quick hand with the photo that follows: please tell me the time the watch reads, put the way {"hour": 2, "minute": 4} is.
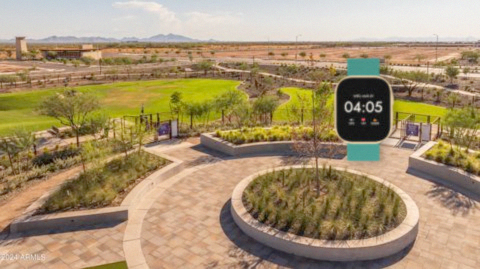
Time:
{"hour": 4, "minute": 5}
